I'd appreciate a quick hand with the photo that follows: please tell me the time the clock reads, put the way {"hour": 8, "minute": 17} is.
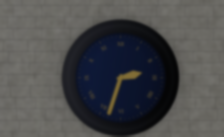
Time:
{"hour": 2, "minute": 33}
